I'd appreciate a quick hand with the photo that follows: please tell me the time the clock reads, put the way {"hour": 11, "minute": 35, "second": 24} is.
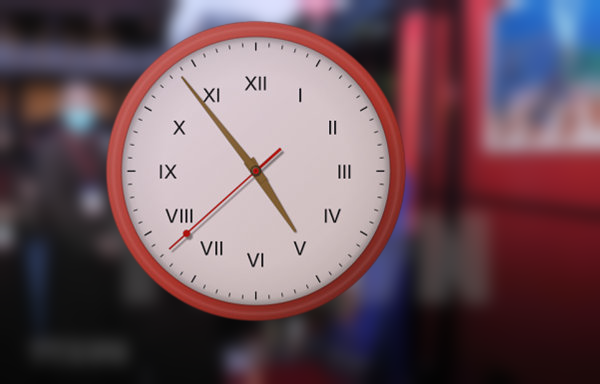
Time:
{"hour": 4, "minute": 53, "second": 38}
